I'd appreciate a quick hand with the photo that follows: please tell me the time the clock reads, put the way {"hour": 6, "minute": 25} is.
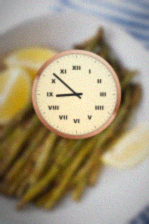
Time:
{"hour": 8, "minute": 52}
